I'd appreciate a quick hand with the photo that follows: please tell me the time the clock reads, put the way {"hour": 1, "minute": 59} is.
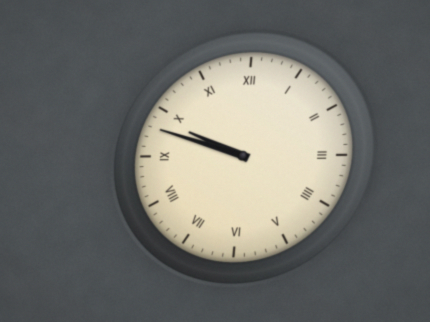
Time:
{"hour": 9, "minute": 48}
